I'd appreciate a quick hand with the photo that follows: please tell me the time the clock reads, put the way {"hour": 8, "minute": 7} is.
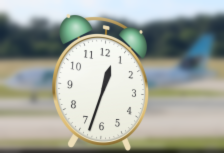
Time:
{"hour": 12, "minute": 33}
